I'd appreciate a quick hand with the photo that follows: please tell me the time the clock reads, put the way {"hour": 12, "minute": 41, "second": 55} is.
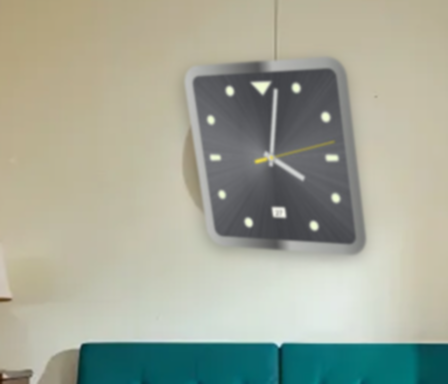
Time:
{"hour": 4, "minute": 2, "second": 13}
